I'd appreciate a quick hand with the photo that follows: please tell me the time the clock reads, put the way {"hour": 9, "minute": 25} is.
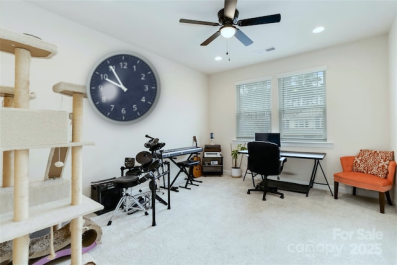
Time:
{"hour": 9, "minute": 55}
